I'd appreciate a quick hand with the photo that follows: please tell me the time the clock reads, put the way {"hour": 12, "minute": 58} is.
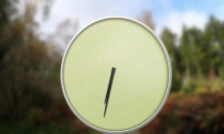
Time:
{"hour": 6, "minute": 32}
